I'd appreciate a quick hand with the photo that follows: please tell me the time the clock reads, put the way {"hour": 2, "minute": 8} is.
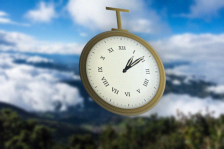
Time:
{"hour": 1, "minute": 9}
